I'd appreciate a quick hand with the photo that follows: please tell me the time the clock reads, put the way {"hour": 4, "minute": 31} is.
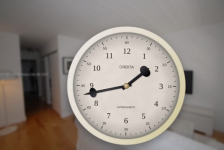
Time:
{"hour": 1, "minute": 43}
